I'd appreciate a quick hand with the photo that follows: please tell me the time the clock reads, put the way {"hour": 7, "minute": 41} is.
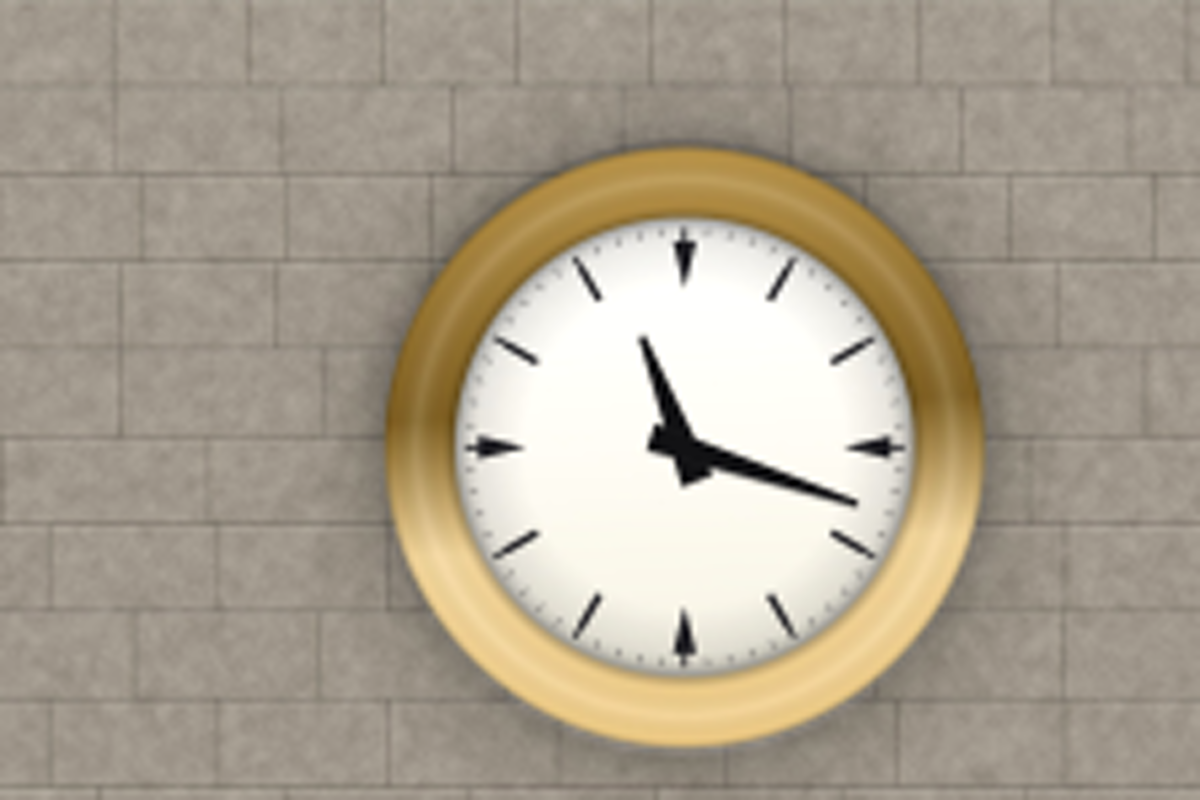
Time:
{"hour": 11, "minute": 18}
